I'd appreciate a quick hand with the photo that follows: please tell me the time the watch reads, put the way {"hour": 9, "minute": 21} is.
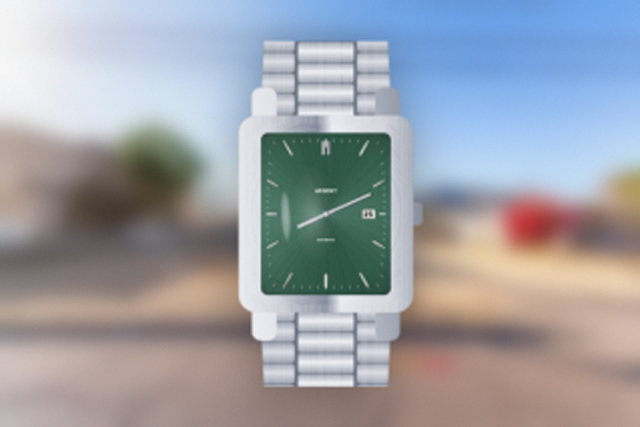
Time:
{"hour": 8, "minute": 11}
